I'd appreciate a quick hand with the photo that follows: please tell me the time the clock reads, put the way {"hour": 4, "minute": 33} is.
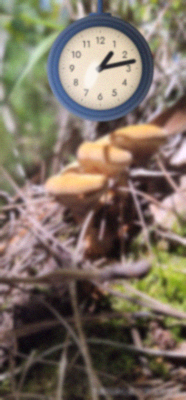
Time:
{"hour": 1, "minute": 13}
